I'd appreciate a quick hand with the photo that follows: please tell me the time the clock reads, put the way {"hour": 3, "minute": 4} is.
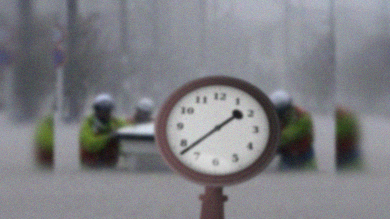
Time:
{"hour": 1, "minute": 38}
